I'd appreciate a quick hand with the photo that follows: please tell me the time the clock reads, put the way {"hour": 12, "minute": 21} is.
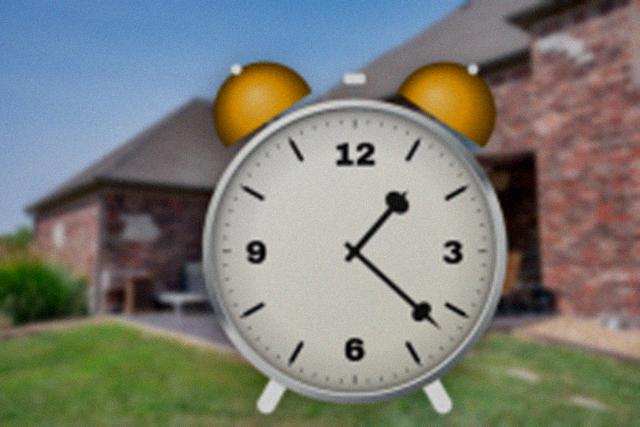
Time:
{"hour": 1, "minute": 22}
